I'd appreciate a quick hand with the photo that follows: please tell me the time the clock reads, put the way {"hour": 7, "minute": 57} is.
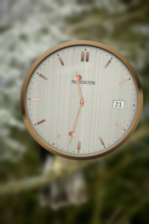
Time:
{"hour": 11, "minute": 32}
